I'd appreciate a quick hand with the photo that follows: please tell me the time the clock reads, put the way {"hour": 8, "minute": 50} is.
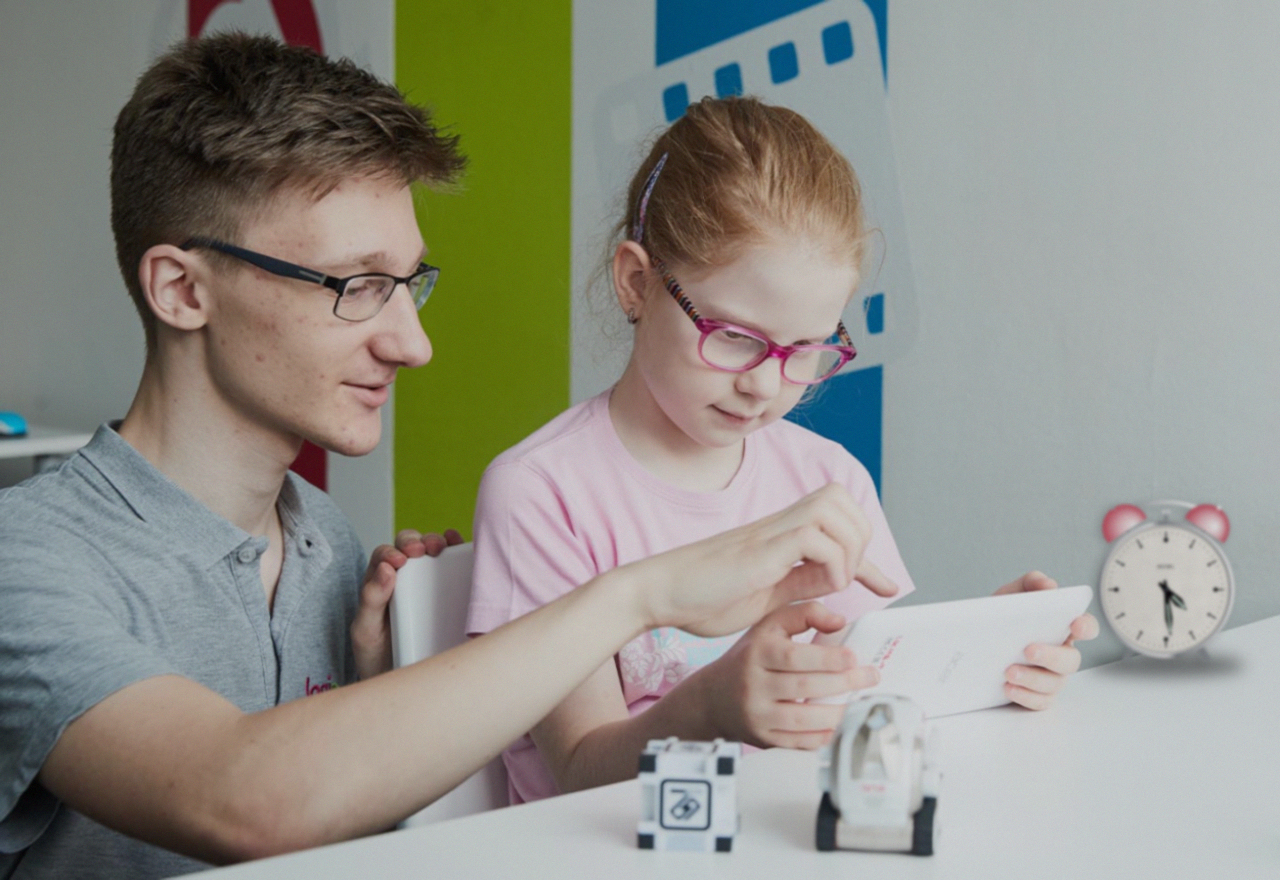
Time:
{"hour": 4, "minute": 29}
